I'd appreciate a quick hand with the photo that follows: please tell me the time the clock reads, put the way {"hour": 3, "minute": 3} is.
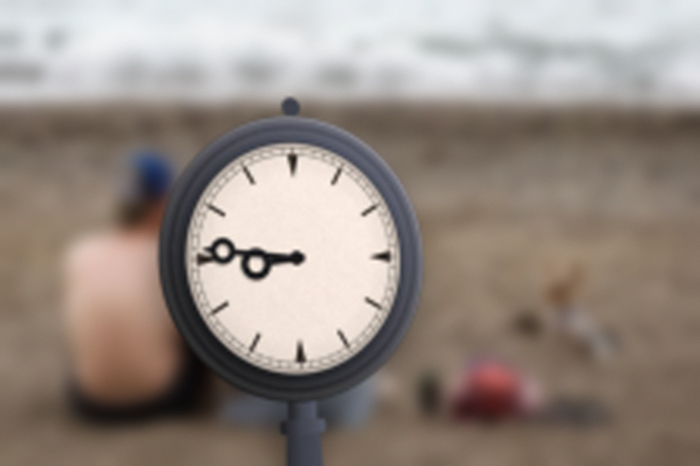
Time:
{"hour": 8, "minute": 46}
